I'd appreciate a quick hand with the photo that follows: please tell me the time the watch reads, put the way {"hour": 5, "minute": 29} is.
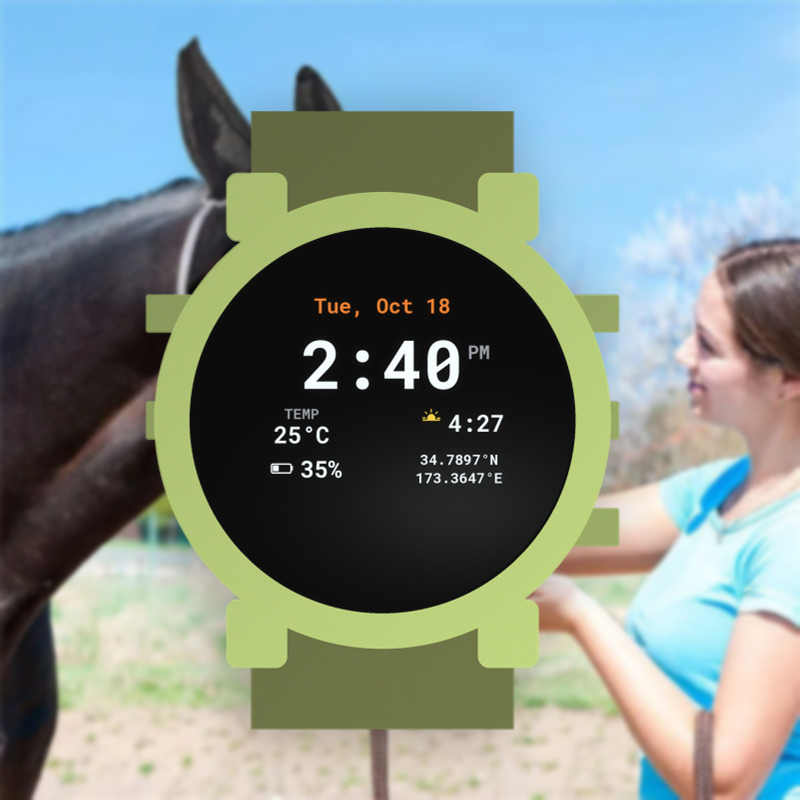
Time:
{"hour": 2, "minute": 40}
